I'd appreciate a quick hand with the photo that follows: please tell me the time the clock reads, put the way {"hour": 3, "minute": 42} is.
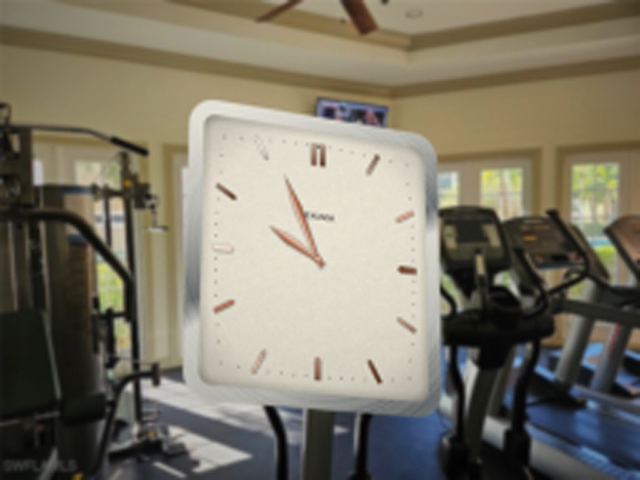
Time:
{"hour": 9, "minute": 56}
